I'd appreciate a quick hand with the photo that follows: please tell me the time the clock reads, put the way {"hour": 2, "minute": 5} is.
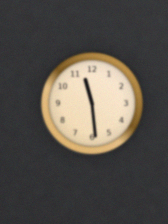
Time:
{"hour": 11, "minute": 29}
